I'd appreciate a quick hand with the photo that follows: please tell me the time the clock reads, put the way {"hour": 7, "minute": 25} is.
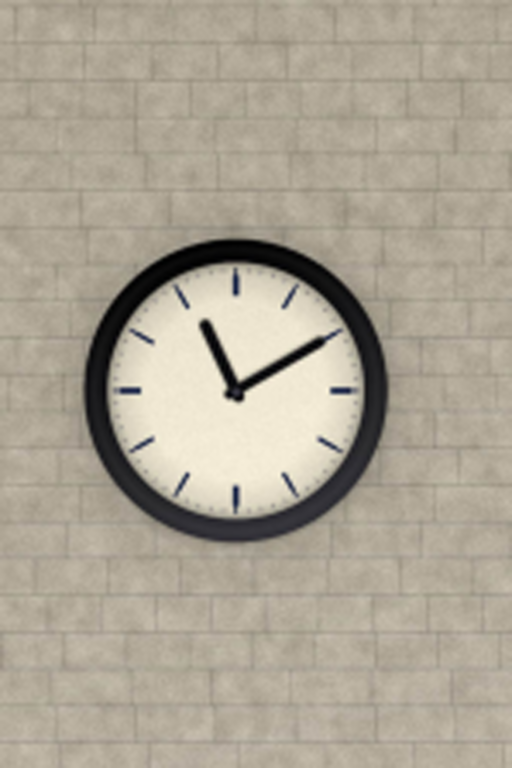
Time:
{"hour": 11, "minute": 10}
